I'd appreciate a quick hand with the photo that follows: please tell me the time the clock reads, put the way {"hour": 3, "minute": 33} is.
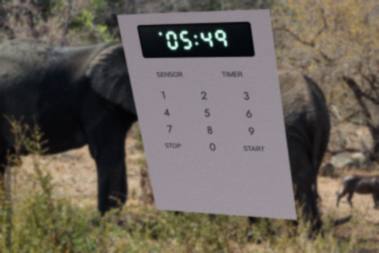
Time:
{"hour": 5, "minute": 49}
